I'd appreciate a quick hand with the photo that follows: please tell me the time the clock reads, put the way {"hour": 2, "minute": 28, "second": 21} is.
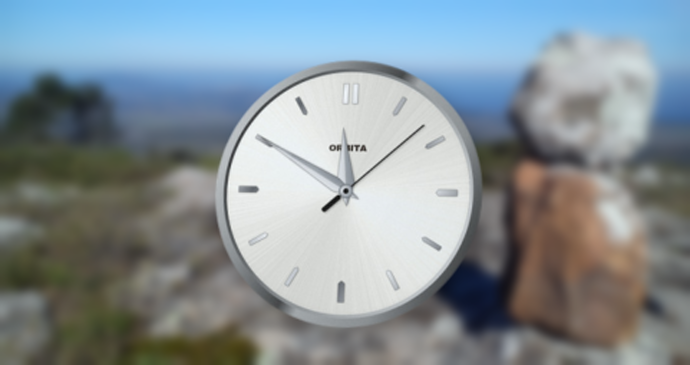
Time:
{"hour": 11, "minute": 50, "second": 8}
